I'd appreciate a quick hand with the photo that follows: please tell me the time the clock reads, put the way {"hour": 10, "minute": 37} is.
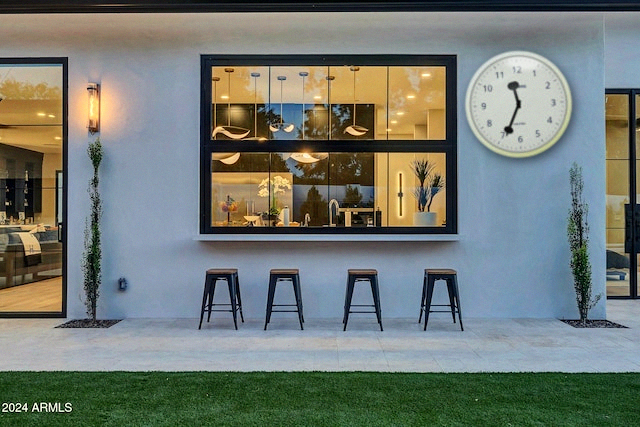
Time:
{"hour": 11, "minute": 34}
